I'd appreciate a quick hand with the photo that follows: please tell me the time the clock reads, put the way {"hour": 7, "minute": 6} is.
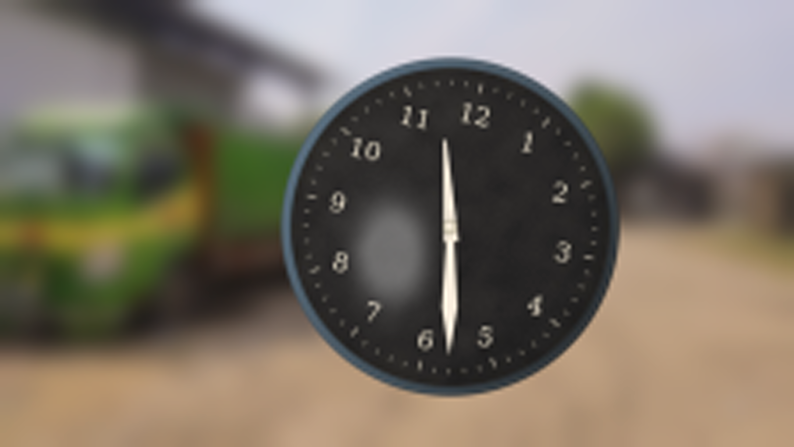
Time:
{"hour": 11, "minute": 28}
